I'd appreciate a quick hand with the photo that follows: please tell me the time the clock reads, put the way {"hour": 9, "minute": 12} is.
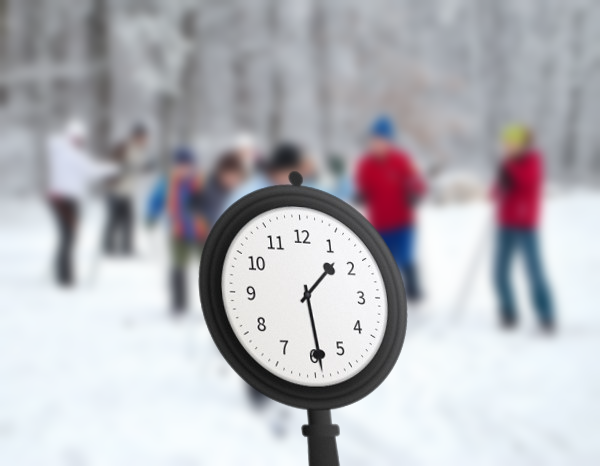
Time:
{"hour": 1, "minute": 29}
